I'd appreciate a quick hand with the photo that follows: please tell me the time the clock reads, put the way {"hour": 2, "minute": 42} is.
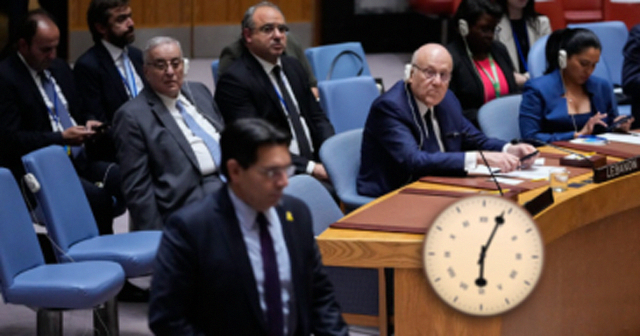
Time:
{"hour": 6, "minute": 4}
